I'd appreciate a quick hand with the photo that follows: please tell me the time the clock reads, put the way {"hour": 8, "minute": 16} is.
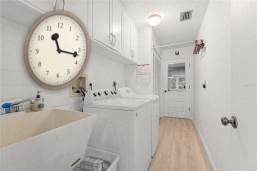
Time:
{"hour": 11, "minute": 17}
